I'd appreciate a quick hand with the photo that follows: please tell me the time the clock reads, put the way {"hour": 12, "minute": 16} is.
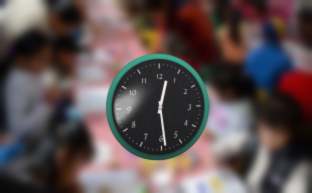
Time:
{"hour": 12, "minute": 29}
